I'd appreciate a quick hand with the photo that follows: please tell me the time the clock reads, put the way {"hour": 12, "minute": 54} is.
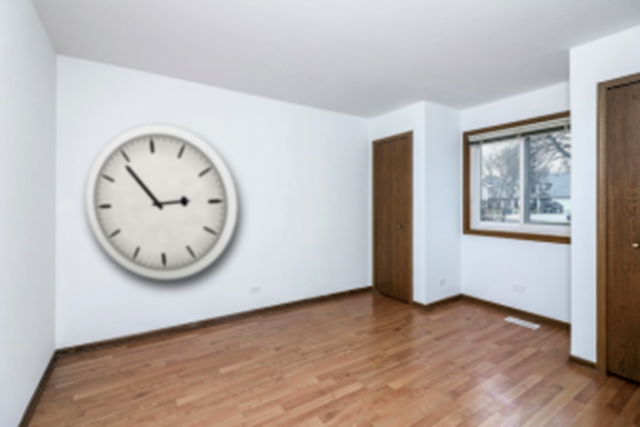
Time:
{"hour": 2, "minute": 54}
